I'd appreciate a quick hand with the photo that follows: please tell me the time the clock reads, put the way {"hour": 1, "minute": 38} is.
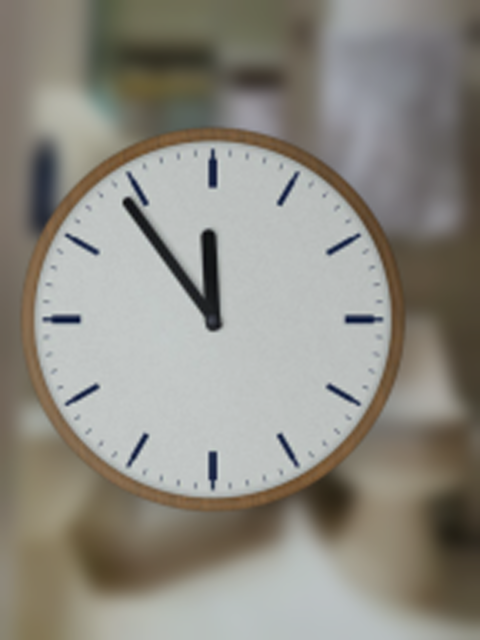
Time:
{"hour": 11, "minute": 54}
